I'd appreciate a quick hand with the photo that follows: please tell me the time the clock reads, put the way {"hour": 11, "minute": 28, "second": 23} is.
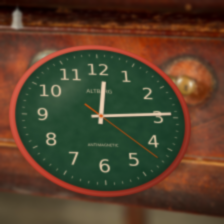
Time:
{"hour": 12, "minute": 14, "second": 22}
